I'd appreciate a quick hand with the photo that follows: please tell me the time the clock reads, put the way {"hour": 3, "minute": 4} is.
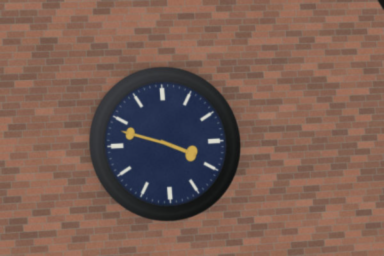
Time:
{"hour": 3, "minute": 48}
